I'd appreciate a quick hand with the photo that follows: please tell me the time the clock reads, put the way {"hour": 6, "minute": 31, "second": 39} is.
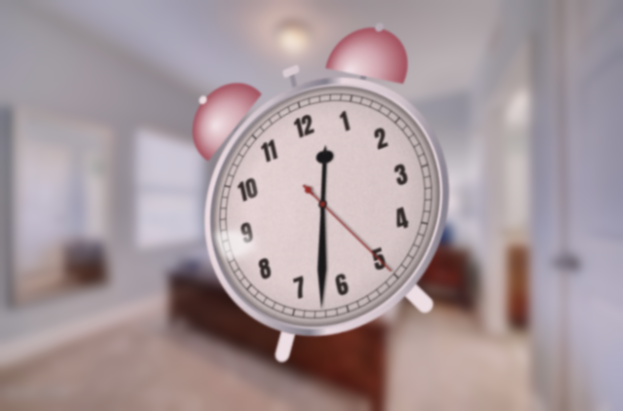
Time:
{"hour": 12, "minute": 32, "second": 25}
